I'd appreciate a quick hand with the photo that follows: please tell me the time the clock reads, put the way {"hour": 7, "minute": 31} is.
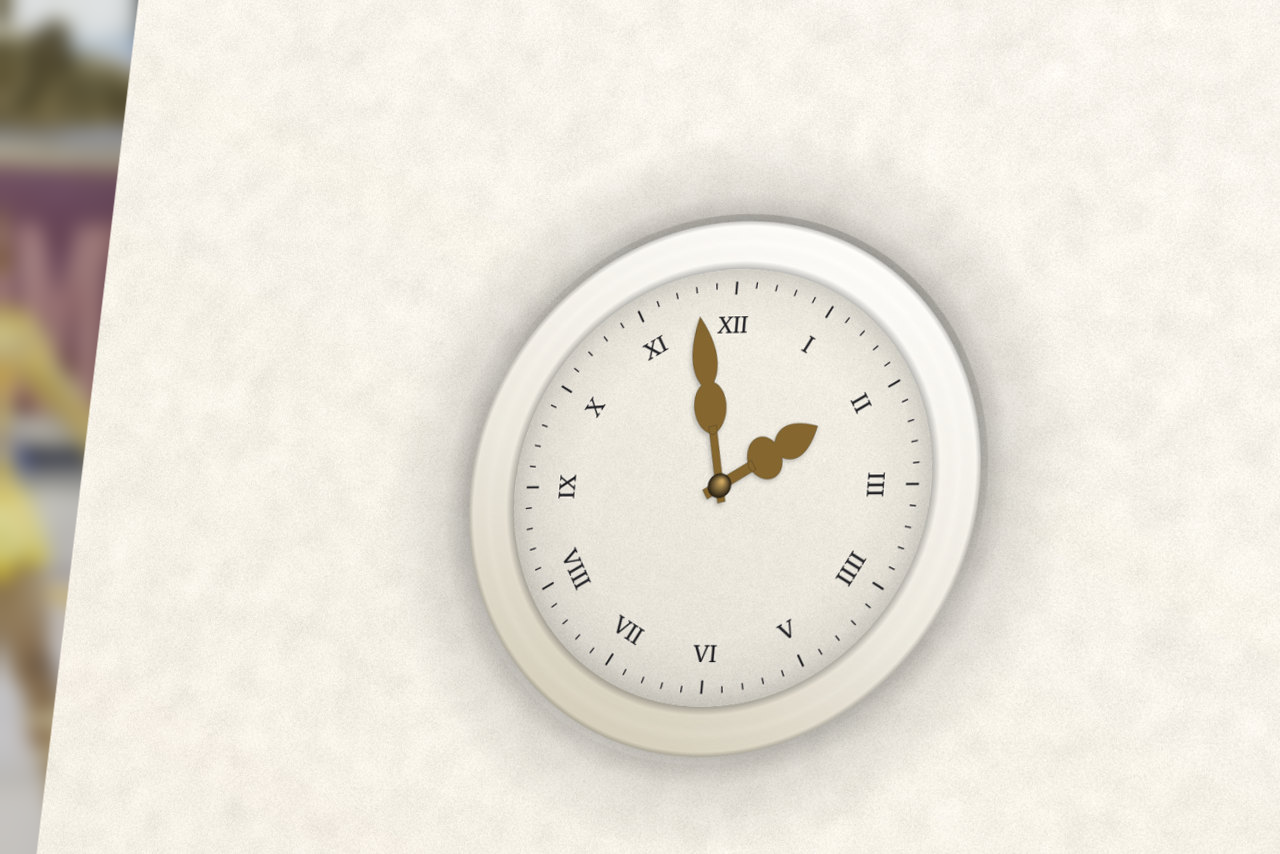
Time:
{"hour": 1, "minute": 58}
